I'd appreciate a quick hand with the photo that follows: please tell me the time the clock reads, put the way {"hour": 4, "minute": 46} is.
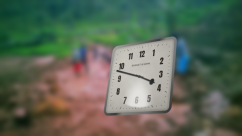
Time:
{"hour": 3, "minute": 48}
